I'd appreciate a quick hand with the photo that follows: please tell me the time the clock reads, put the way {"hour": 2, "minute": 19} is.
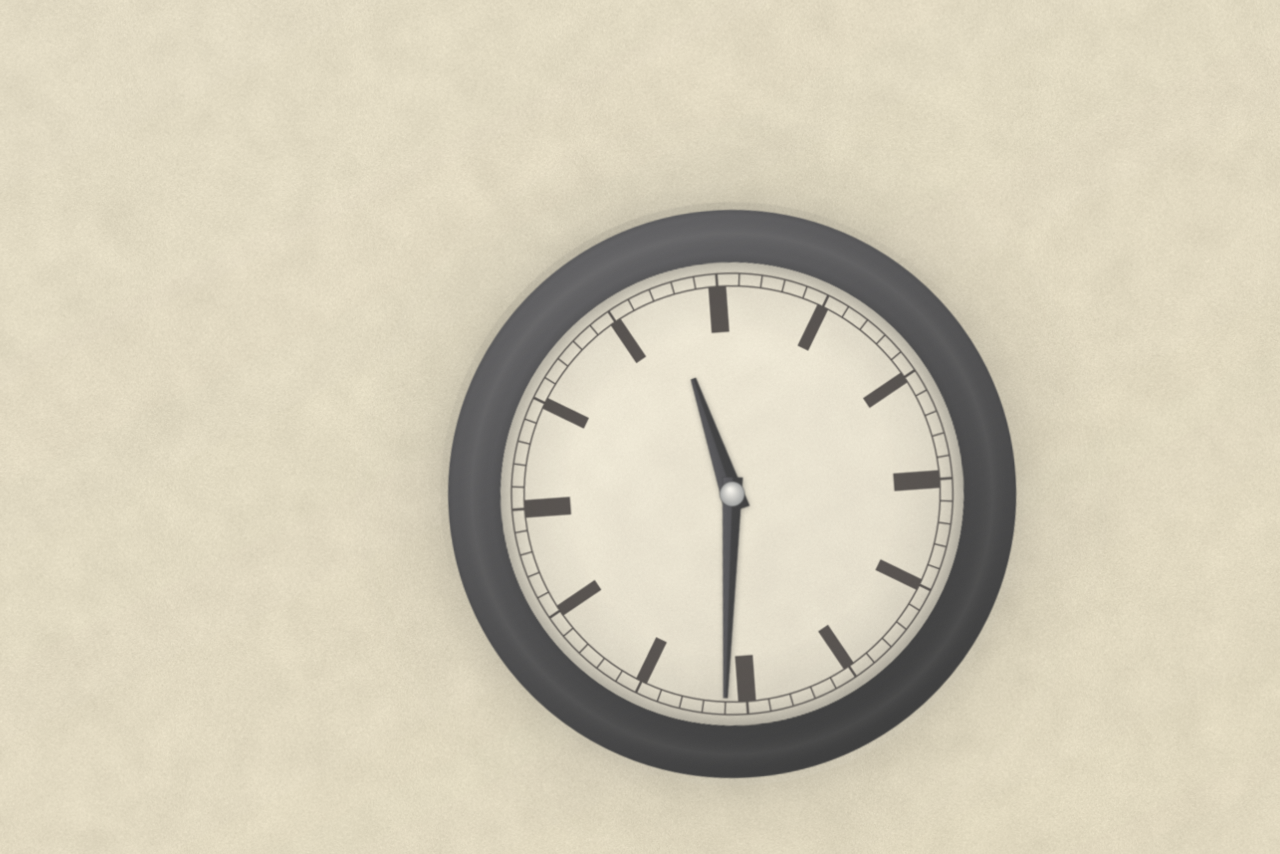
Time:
{"hour": 11, "minute": 31}
